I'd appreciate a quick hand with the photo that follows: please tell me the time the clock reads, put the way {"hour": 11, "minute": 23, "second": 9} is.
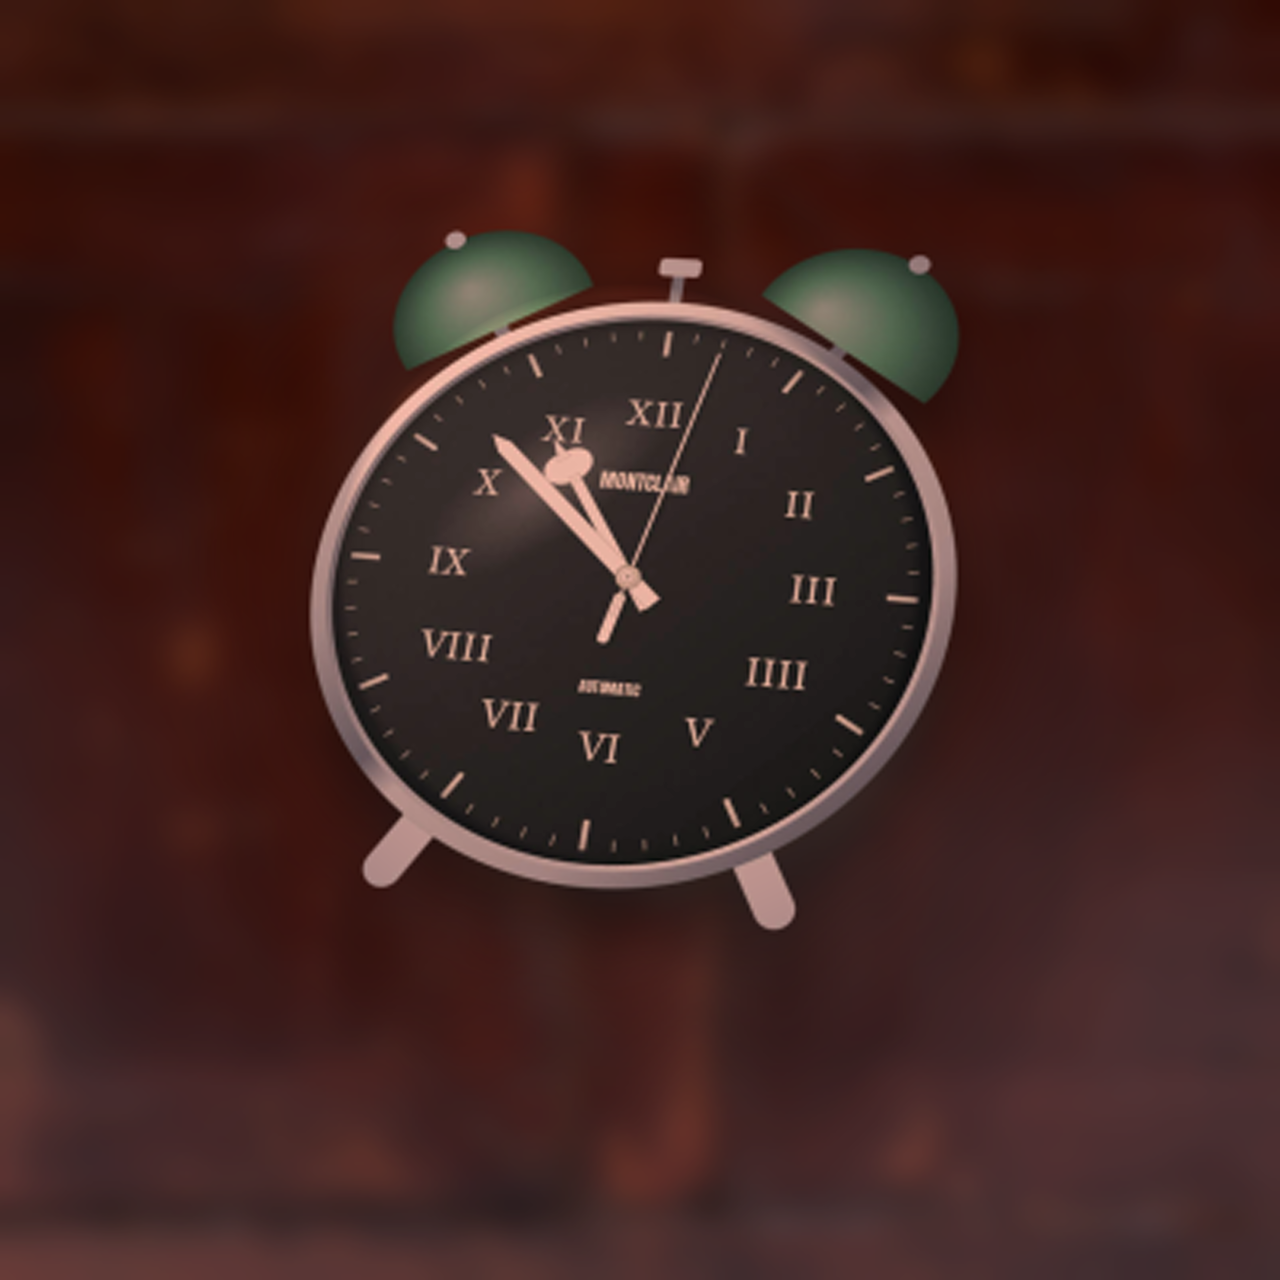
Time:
{"hour": 10, "minute": 52, "second": 2}
